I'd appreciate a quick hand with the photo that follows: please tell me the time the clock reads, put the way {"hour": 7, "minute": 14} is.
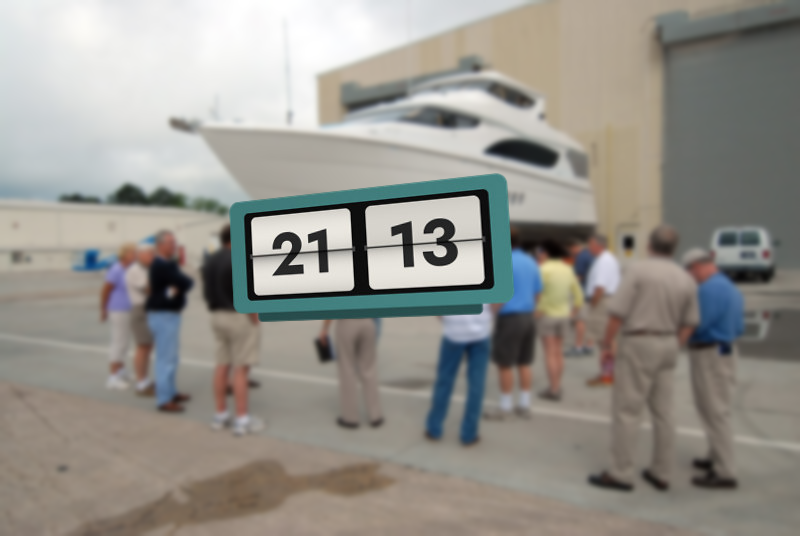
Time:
{"hour": 21, "minute": 13}
